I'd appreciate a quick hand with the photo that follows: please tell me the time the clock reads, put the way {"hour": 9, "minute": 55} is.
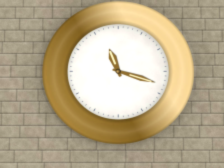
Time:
{"hour": 11, "minute": 18}
